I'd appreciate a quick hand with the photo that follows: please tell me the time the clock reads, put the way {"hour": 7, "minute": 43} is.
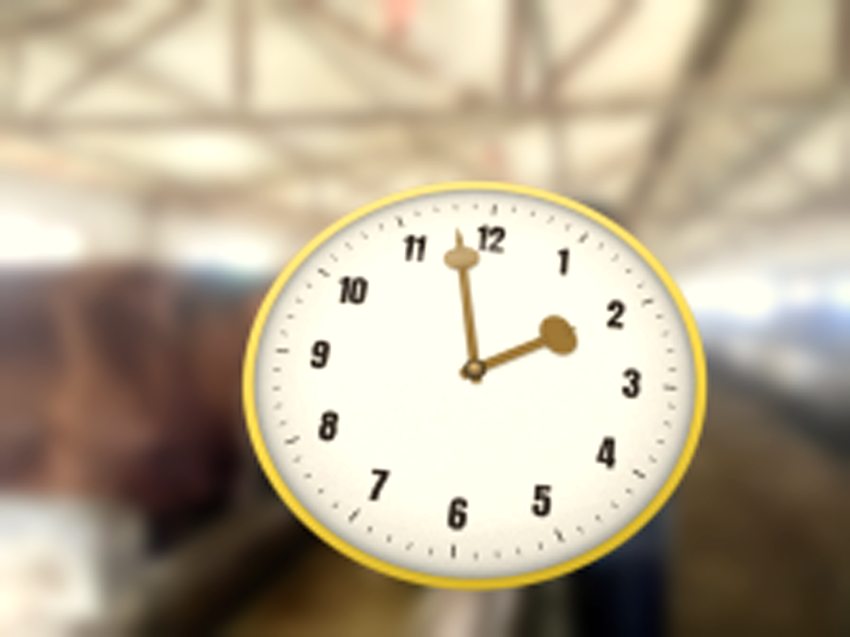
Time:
{"hour": 1, "minute": 58}
